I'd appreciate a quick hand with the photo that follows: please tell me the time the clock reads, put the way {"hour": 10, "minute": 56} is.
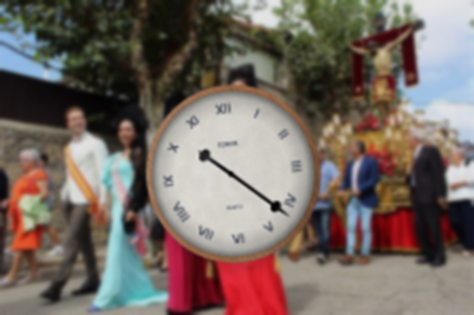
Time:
{"hour": 10, "minute": 22}
